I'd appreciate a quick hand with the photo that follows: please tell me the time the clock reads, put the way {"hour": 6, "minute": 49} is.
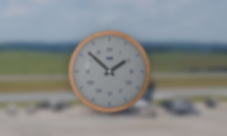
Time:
{"hour": 1, "minute": 52}
